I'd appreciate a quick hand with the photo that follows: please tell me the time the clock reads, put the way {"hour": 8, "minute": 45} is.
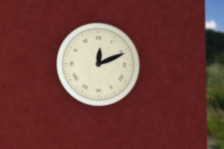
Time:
{"hour": 12, "minute": 11}
